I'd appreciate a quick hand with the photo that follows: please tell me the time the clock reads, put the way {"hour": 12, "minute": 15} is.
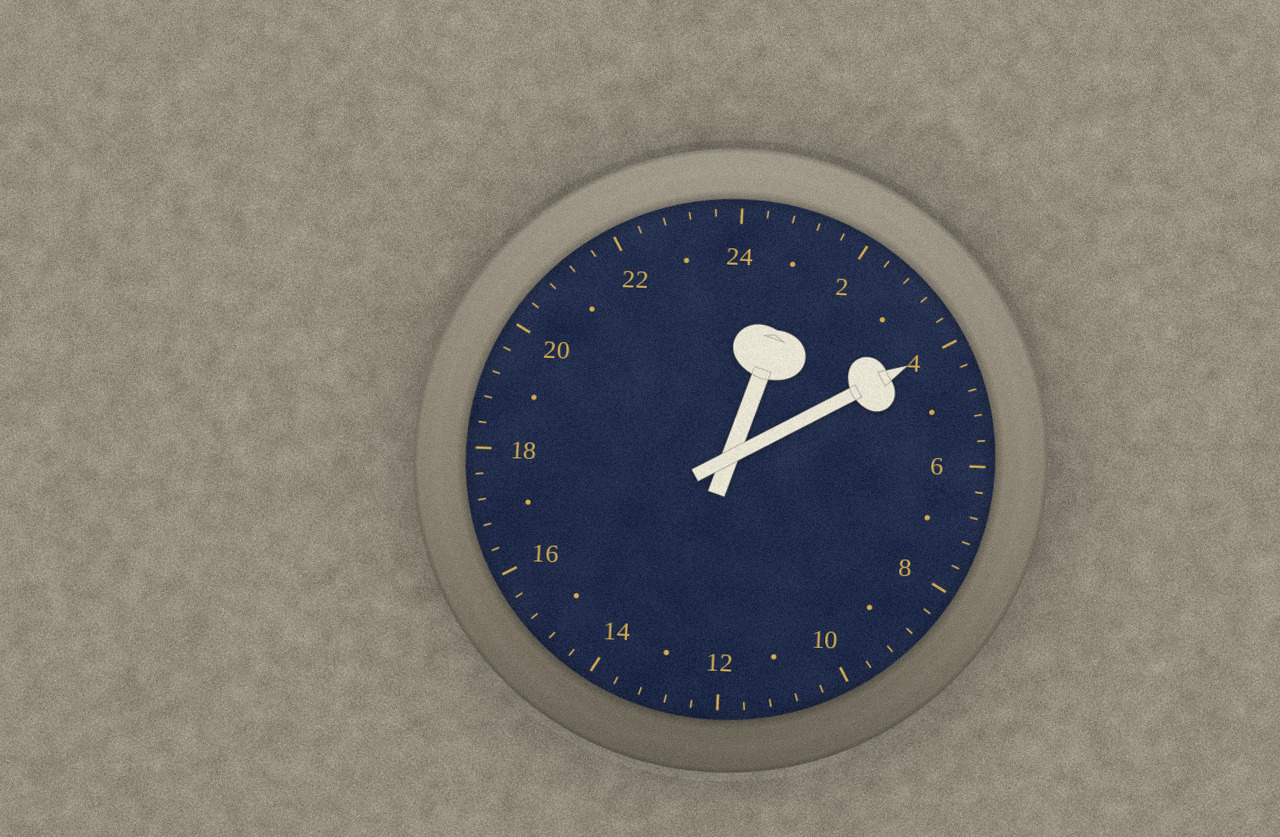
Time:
{"hour": 1, "minute": 10}
